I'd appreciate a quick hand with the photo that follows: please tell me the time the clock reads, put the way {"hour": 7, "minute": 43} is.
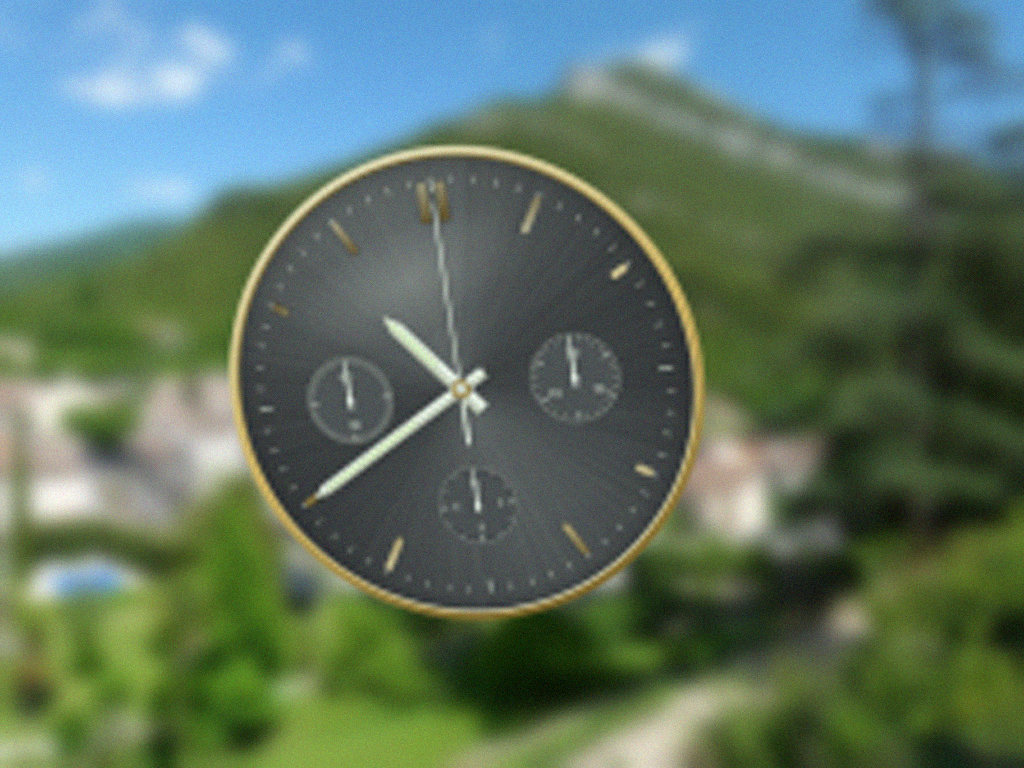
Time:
{"hour": 10, "minute": 40}
